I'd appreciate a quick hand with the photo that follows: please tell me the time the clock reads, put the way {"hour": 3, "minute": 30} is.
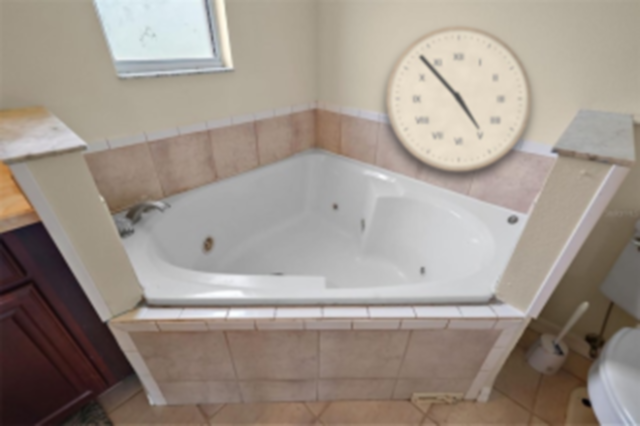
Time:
{"hour": 4, "minute": 53}
